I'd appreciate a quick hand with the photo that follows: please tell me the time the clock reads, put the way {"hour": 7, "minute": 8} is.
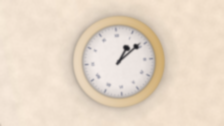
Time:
{"hour": 1, "minute": 9}
